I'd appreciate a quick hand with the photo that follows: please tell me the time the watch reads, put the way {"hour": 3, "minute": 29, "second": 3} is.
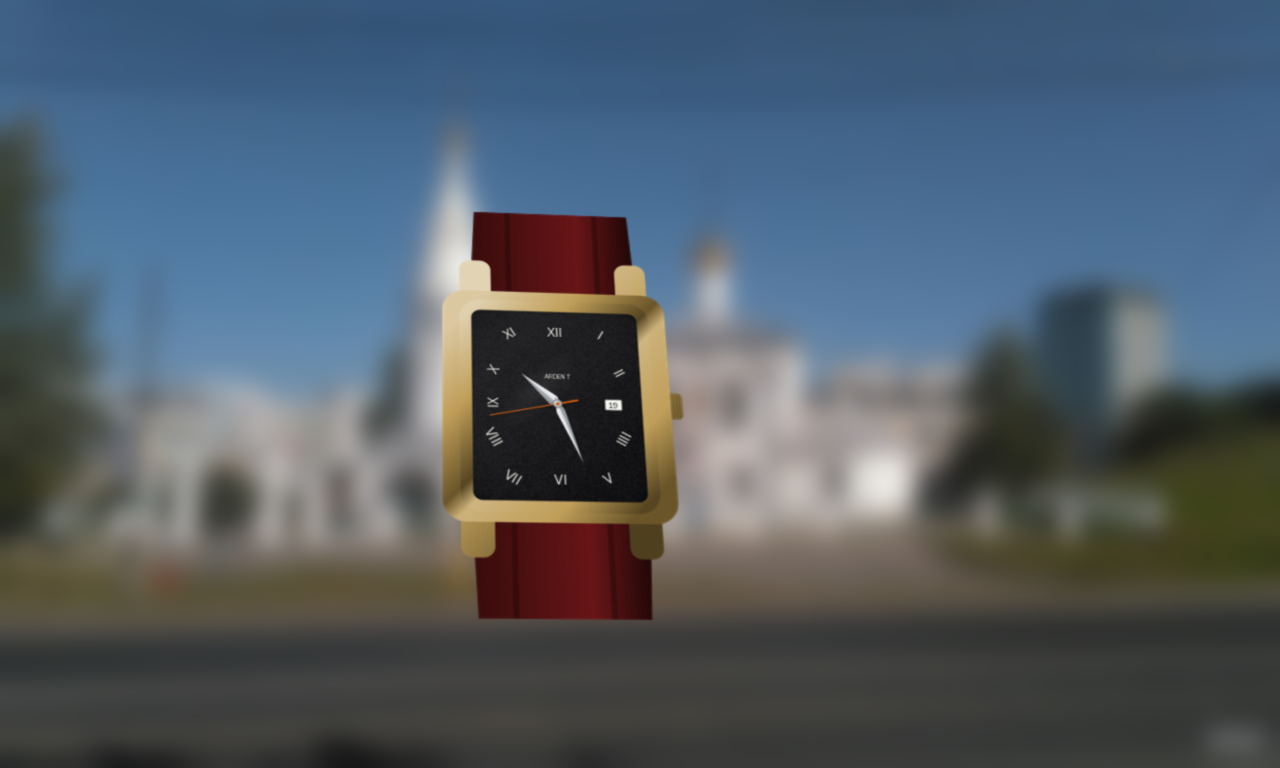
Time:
{"hour": 10, "minute": 26, "second": 43}
